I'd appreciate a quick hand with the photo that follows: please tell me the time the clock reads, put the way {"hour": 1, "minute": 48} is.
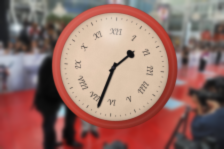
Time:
{"hour": 1, "minute": 33}
